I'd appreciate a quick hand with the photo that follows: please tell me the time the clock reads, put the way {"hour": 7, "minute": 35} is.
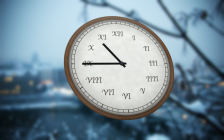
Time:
{"hour": 10, "minute": 45}
